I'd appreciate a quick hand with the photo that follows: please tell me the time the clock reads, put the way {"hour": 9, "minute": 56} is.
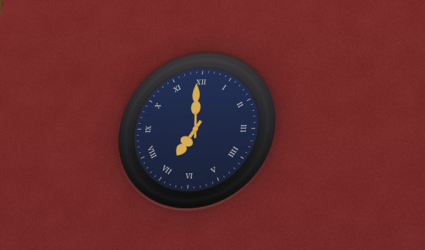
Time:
{"hour": 6, "minute": 59}
